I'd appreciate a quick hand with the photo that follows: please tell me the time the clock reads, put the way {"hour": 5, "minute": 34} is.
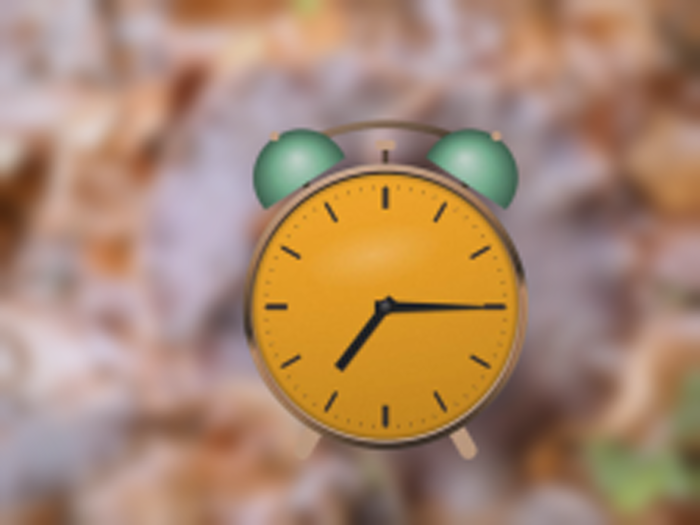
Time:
{"hour": 7, "minute": 15}
